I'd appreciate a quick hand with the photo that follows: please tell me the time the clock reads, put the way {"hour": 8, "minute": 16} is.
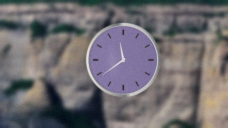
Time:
{"hour": 11, "minute": 39}
